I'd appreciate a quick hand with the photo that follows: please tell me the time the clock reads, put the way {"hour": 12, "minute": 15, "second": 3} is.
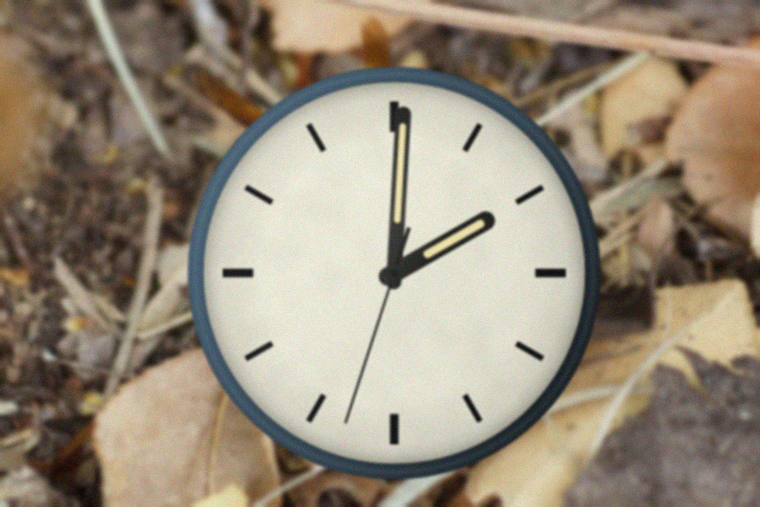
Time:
{"hour": 2, "minute": 0, "second": 33}
